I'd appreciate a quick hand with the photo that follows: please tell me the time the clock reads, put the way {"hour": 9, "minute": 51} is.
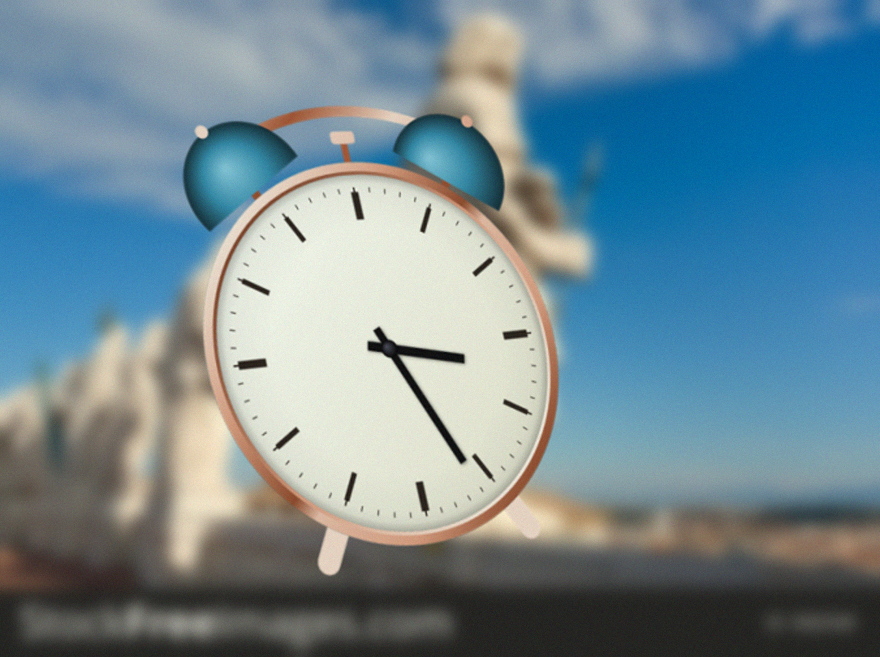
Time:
{"hour": 3, "minute": 26}
